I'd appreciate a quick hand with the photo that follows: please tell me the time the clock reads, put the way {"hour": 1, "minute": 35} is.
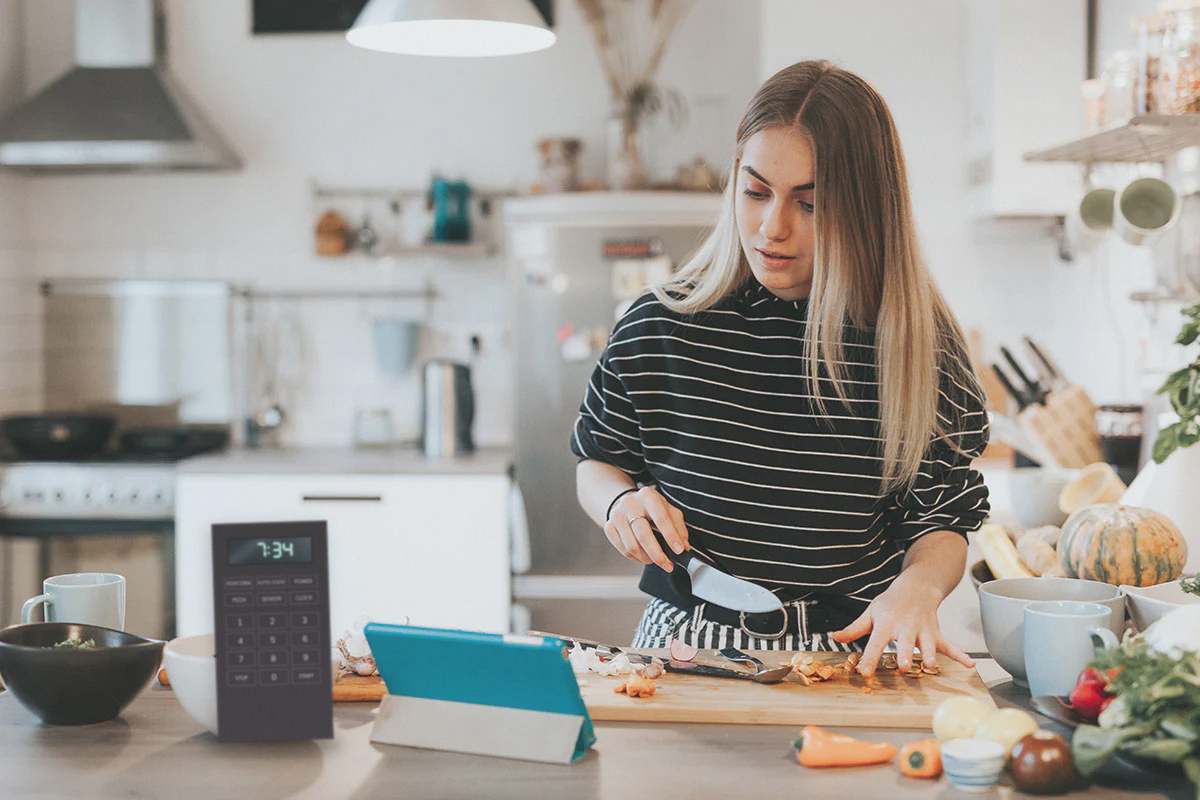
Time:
{"hour": 7, "minute": 34}
